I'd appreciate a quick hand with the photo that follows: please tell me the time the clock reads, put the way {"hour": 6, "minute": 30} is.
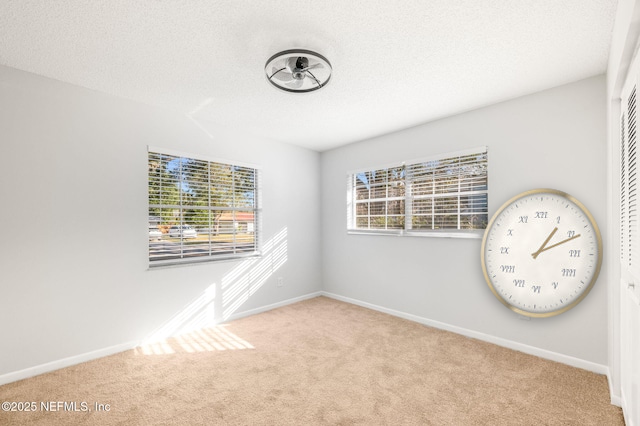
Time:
{"hour": 1, "minute": 11}
